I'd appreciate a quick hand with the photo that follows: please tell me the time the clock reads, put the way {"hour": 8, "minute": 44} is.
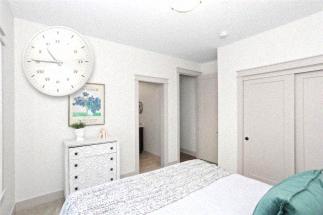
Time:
{"hour": 10, "minute": 46}
